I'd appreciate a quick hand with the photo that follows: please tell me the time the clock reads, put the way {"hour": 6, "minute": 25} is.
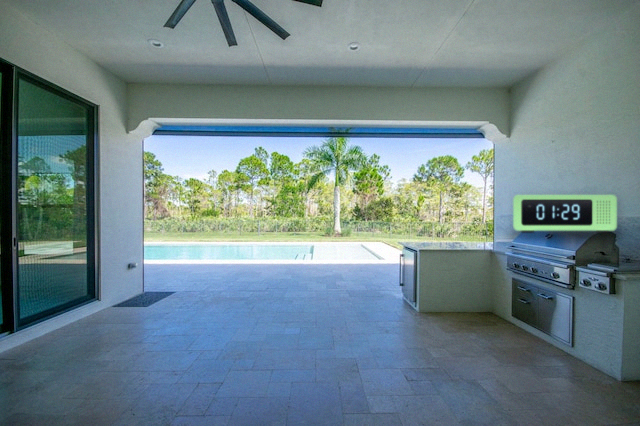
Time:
{"hour": 1, "minute": 29}
